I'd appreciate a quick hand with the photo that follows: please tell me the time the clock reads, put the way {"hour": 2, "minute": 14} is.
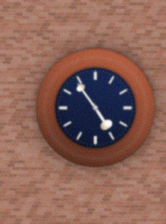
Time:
{"hour": 4, "minute": 54}
